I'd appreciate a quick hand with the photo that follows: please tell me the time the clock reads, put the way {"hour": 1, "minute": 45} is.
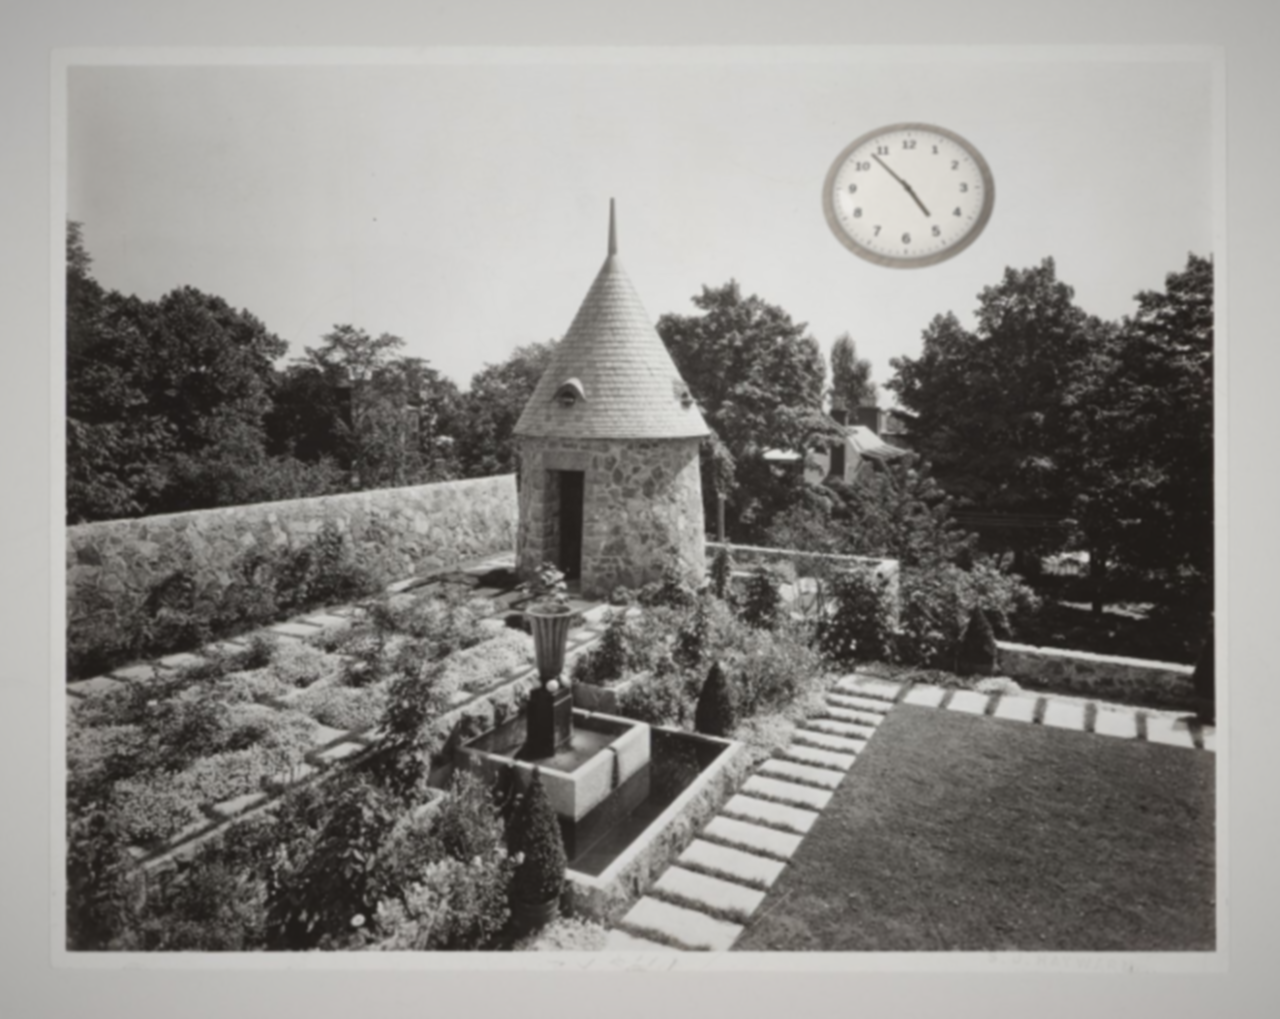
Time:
{"hour": 4, "minute": 53}
